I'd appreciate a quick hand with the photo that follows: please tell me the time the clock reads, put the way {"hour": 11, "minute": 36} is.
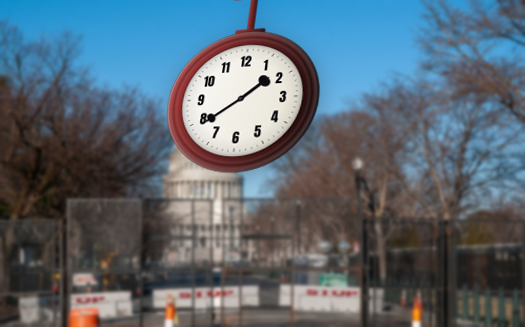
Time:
{"hour": 1, "minute": 39}
